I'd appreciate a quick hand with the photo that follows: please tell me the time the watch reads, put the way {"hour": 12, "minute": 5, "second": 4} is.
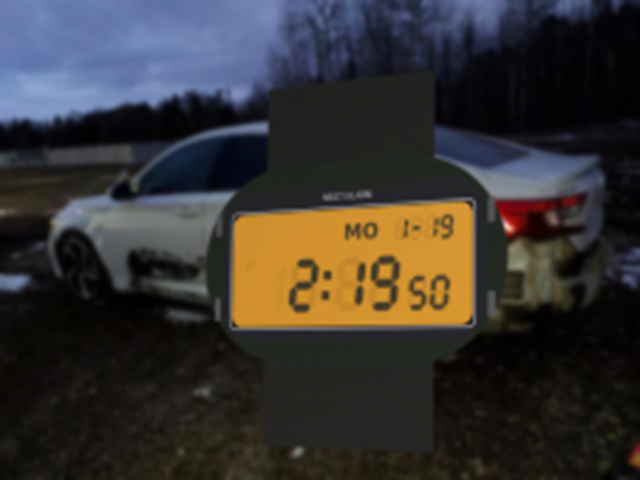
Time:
{"hour": 2, "minute": 19, "second": 50}
